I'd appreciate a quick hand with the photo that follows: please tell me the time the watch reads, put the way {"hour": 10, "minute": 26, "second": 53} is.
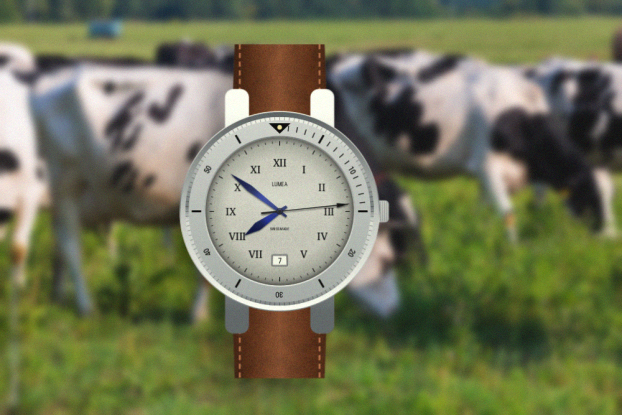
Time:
{"hour": 7, "minute": 51, "second": 14}
